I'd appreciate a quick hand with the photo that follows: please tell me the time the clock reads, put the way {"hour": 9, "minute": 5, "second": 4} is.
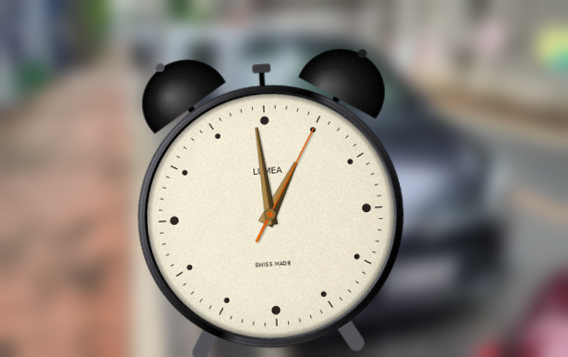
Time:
{"hour": 12, "minute": 59, "second": 5}
